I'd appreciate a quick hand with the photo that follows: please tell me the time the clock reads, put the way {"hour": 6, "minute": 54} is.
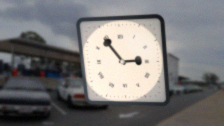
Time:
{"hour": 2, "minute": 54}
